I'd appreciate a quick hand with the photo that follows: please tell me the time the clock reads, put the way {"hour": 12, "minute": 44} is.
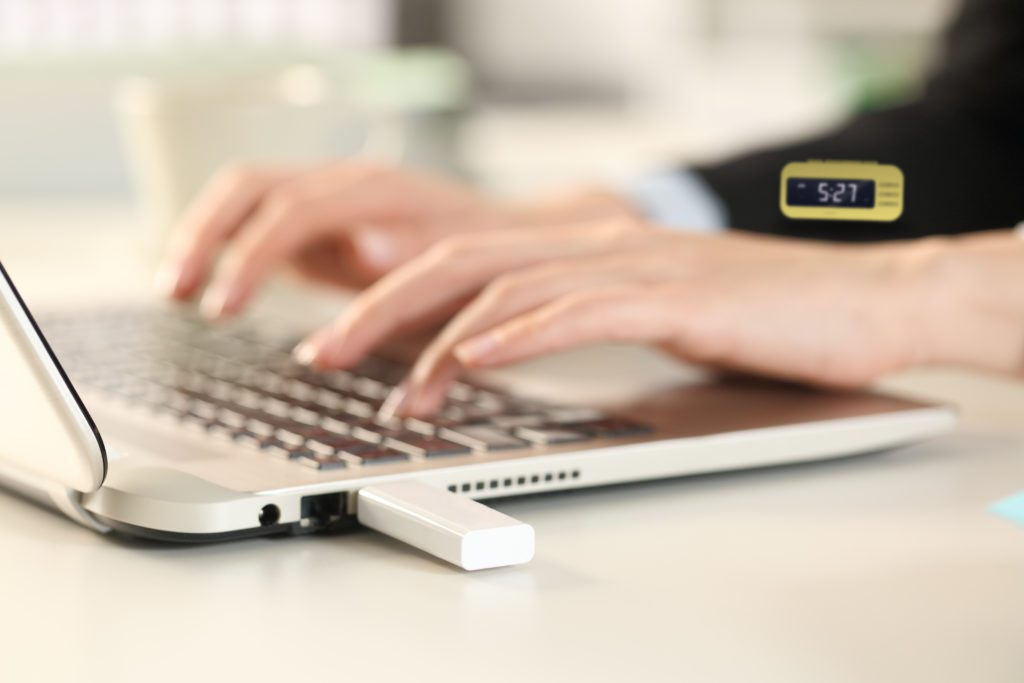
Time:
{"hour": 5, "minute": 27}
